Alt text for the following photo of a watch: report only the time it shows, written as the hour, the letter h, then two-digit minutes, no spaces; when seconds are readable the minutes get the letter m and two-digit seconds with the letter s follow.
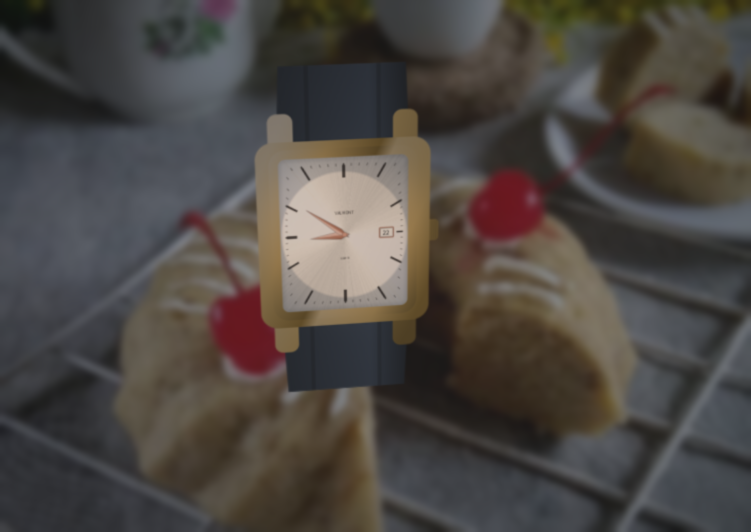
8h51
